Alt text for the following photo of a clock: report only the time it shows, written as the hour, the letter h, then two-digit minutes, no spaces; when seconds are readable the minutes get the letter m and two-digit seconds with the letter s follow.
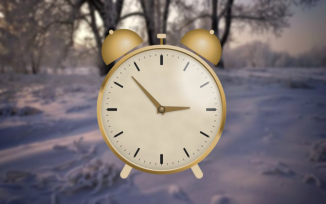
2h53
